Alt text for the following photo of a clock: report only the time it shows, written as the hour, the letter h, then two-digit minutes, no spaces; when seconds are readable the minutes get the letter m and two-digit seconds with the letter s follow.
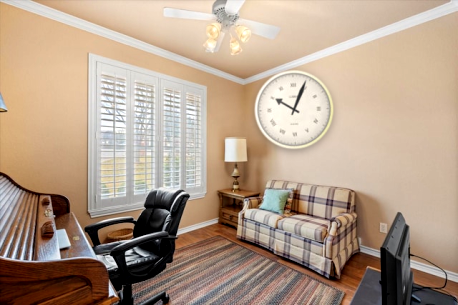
10h04
